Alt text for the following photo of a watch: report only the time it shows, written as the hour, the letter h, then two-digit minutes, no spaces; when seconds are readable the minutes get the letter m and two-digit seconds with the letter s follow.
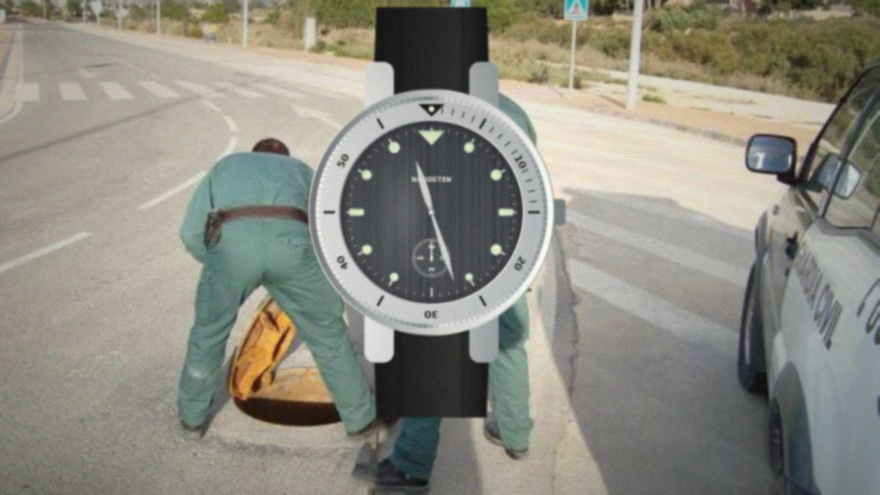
11h27
